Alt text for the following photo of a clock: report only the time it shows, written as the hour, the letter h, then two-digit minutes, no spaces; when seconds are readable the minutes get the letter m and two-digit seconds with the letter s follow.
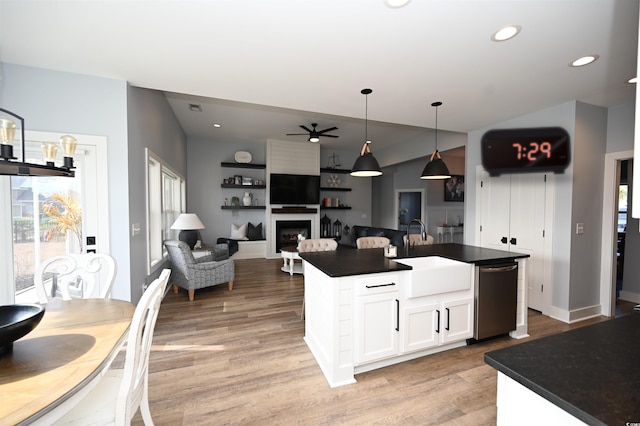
7h29
